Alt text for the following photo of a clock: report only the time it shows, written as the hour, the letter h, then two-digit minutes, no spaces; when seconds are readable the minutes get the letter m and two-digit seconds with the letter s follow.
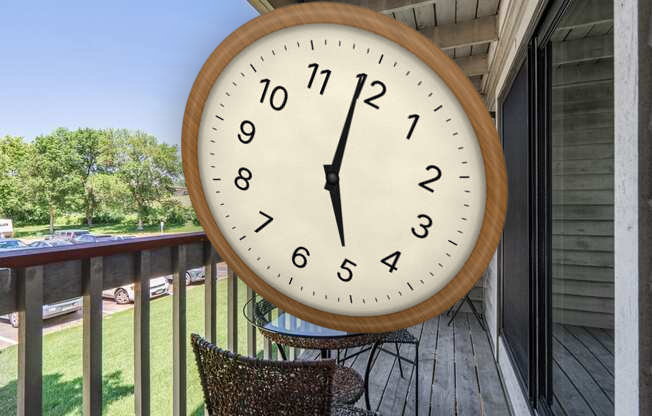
4h59
